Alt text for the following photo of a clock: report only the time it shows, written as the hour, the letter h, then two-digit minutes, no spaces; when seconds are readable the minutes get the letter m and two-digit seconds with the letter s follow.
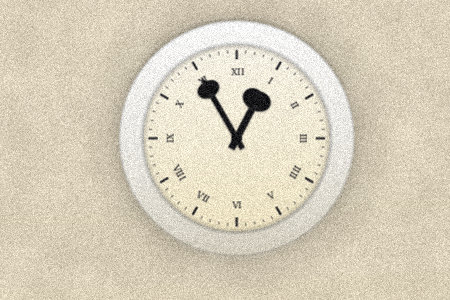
12h55
